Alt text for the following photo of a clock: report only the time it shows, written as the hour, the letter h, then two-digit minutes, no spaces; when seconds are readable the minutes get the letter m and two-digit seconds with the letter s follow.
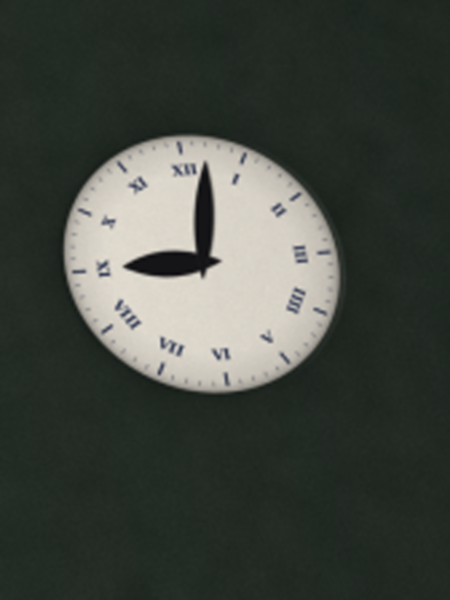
9h02
